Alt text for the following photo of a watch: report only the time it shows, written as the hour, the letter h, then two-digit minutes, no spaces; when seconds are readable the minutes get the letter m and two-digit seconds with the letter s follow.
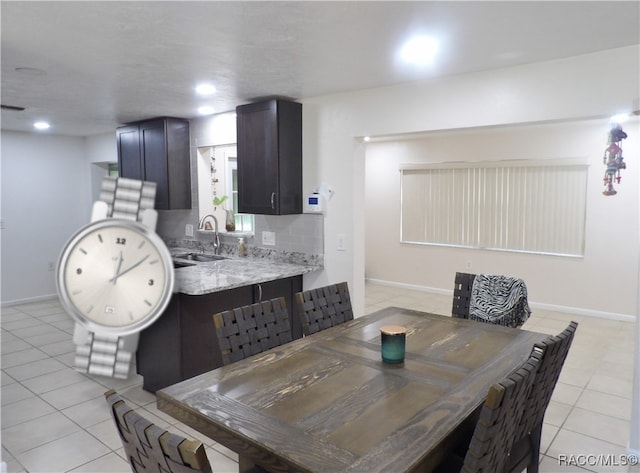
12h08
